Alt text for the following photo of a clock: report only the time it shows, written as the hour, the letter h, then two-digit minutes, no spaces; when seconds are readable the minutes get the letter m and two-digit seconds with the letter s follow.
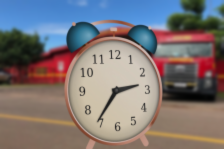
2h36
